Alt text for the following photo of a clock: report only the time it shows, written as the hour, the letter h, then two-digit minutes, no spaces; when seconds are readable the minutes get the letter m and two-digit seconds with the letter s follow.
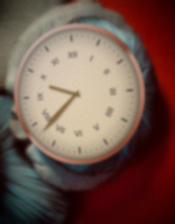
9h38
